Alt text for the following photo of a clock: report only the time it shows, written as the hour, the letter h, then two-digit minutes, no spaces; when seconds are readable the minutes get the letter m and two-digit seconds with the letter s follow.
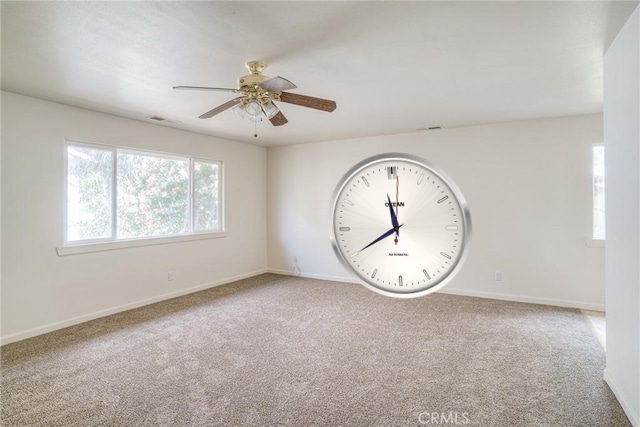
11h40m01s
